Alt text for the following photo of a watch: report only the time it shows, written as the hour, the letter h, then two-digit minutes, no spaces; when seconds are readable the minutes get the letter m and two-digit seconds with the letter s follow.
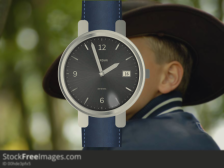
1h57
